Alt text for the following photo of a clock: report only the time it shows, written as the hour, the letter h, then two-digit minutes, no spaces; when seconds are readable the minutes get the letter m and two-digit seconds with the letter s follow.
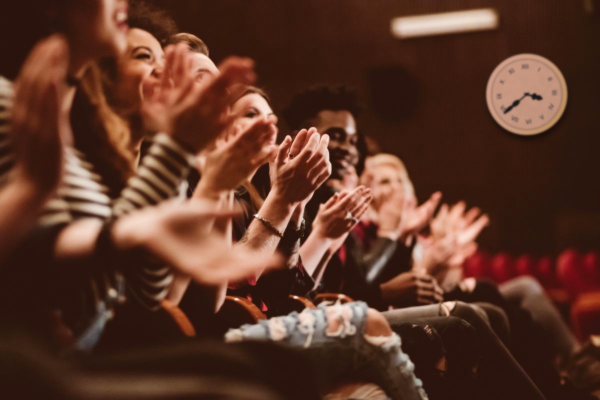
3h39
